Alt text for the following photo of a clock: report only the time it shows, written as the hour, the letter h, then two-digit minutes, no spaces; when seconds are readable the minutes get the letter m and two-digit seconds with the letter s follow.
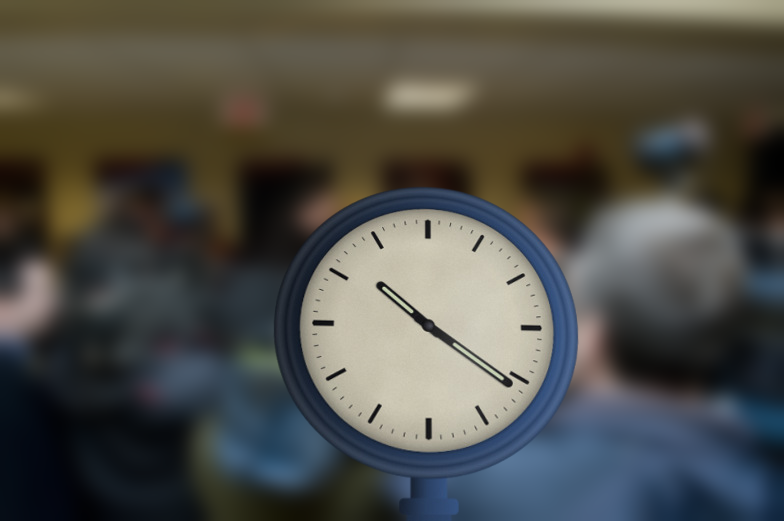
10h21
